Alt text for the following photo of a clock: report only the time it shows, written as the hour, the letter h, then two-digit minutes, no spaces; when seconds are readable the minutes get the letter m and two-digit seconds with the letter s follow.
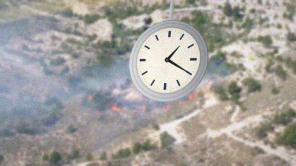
1h20
